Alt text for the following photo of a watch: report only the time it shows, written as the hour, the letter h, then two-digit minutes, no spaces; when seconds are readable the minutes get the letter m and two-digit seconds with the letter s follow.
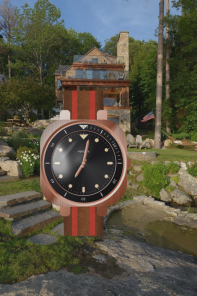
7h02
